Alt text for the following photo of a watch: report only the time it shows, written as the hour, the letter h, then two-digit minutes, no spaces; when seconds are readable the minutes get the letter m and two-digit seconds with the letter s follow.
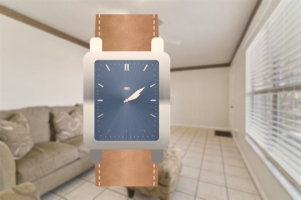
2h09
